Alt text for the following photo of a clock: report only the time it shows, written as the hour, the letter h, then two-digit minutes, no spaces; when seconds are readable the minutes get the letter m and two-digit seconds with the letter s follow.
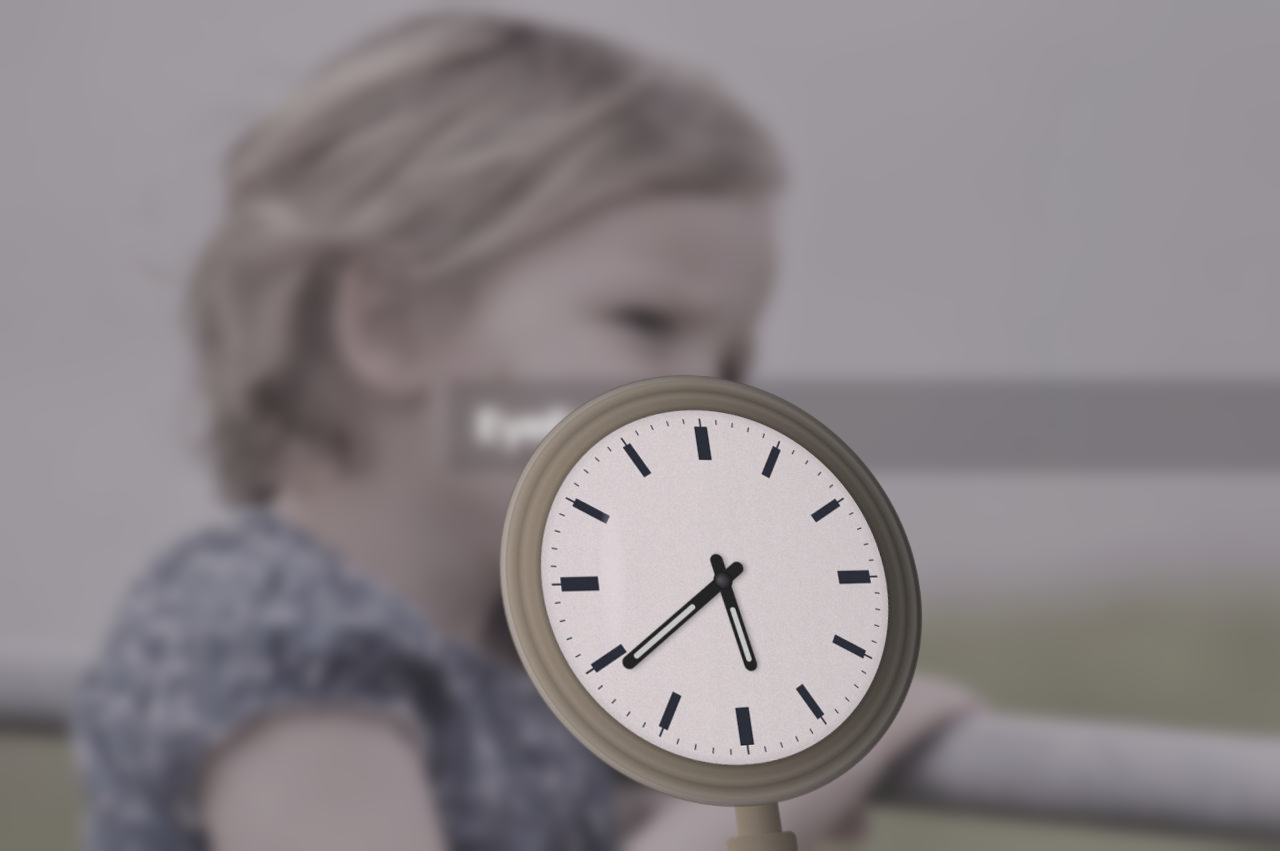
5h39
